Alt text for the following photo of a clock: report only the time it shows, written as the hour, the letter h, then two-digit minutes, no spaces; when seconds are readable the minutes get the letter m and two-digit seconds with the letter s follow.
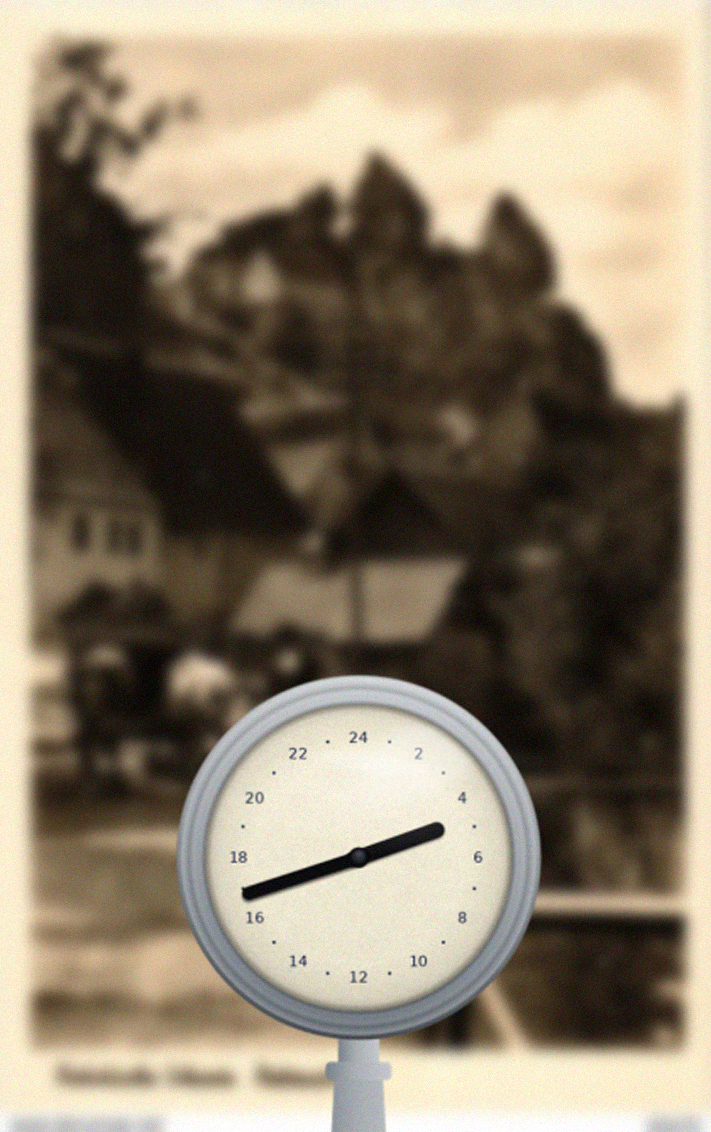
4h42
